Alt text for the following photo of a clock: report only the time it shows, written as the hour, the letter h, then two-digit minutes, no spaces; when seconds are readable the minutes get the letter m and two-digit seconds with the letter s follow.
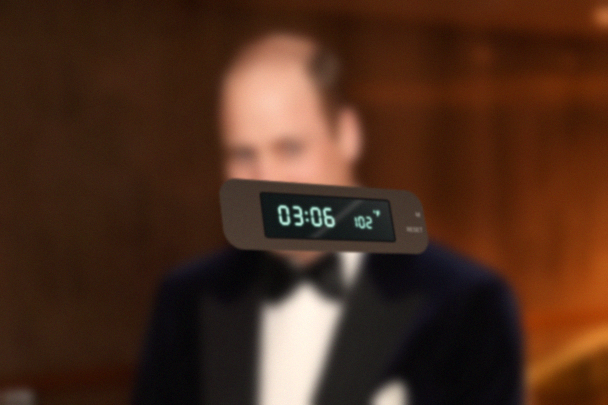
3h06
